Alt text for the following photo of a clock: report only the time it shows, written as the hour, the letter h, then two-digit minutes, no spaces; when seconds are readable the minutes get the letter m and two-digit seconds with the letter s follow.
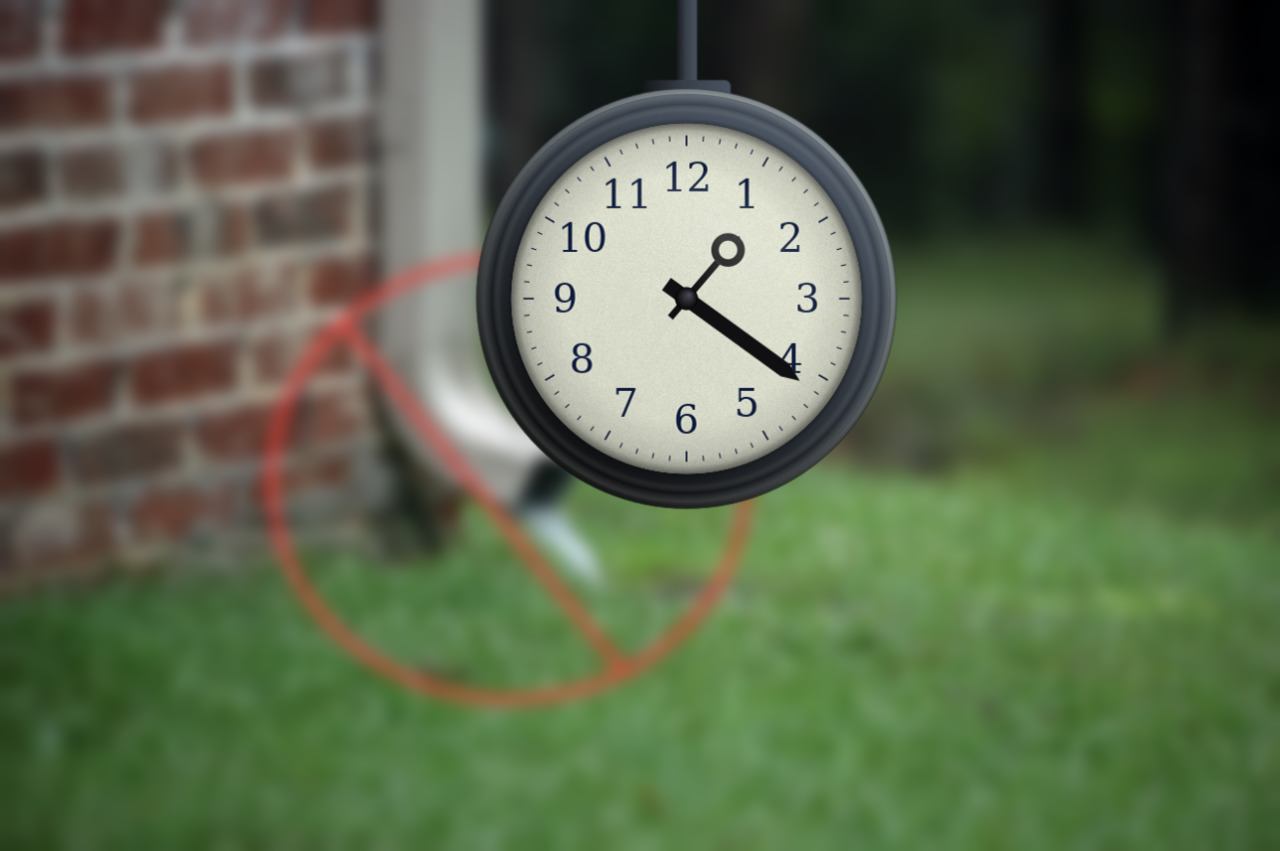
1h21
